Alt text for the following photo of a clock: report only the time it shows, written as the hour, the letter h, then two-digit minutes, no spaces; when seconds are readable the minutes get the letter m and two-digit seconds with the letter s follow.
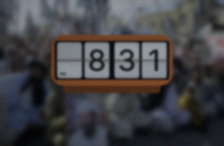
8h31
